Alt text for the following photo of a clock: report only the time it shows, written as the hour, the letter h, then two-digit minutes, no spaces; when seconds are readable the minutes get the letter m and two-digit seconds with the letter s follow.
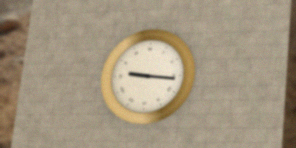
9h16
